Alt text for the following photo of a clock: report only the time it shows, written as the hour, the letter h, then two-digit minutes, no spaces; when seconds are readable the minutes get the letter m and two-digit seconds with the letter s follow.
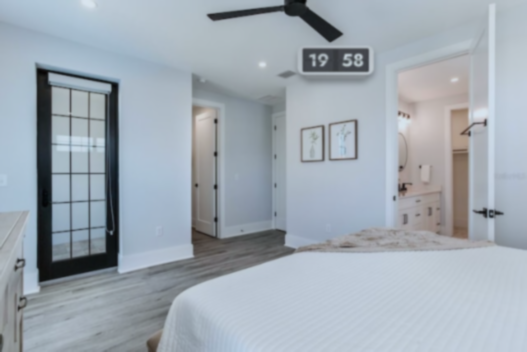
19h58
